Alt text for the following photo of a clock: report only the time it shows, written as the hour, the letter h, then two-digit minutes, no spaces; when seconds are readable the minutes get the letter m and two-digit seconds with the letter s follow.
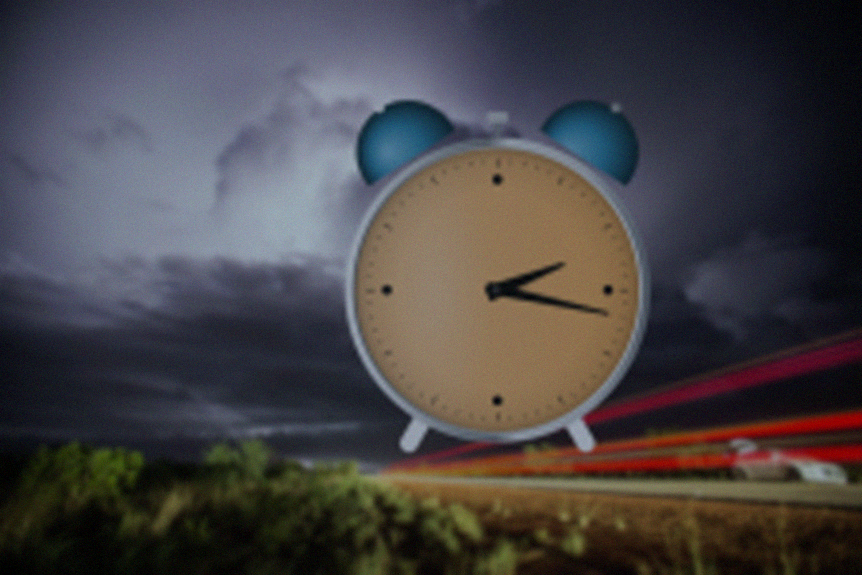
2h17
